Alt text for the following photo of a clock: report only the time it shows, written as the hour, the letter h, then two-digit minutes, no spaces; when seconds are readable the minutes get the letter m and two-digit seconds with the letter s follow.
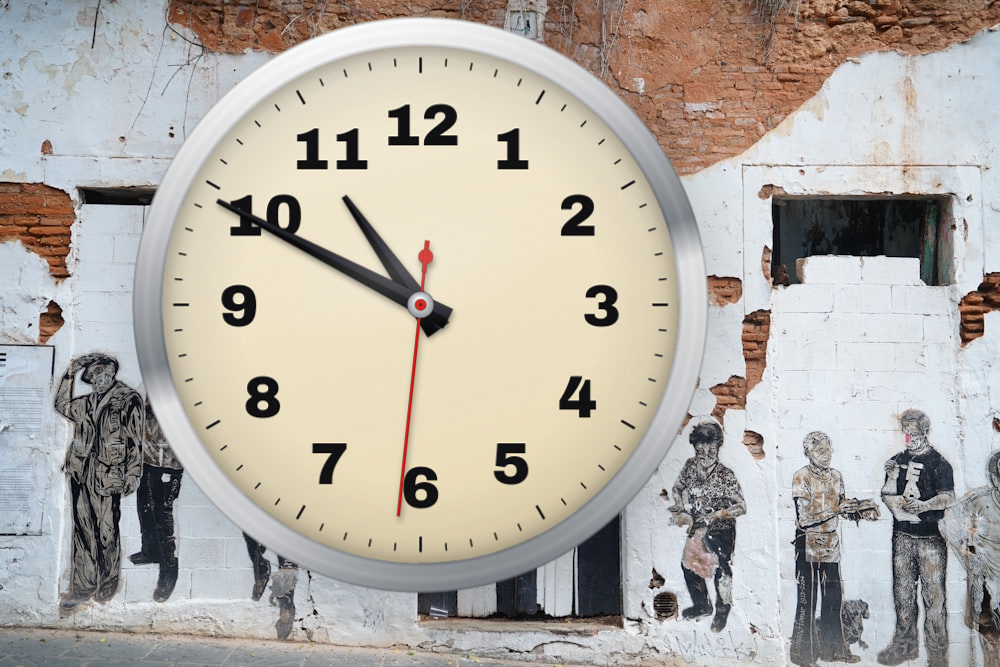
10h49m31s
